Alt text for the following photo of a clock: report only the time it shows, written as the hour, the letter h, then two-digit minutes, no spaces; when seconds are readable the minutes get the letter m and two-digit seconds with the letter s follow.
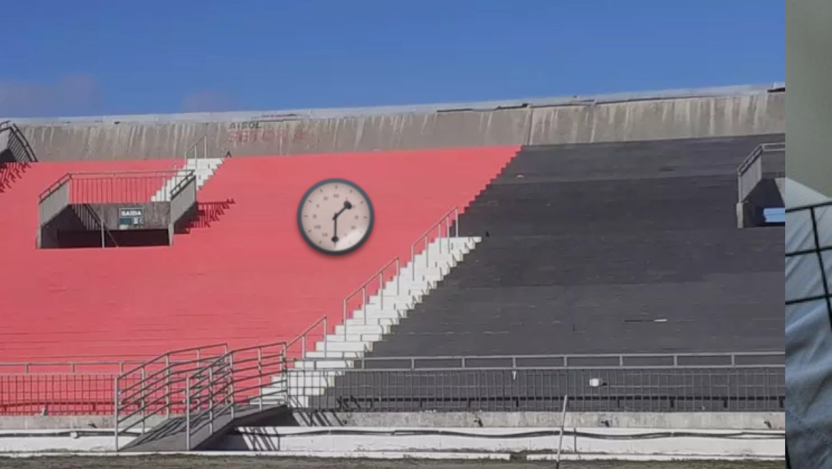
1h30
